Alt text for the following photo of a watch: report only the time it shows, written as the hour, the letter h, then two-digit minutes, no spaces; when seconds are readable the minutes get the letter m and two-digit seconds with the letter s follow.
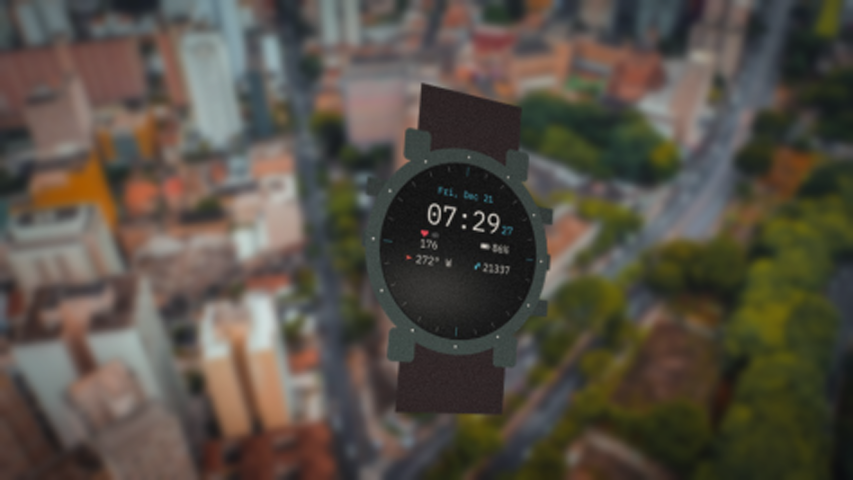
7h29
